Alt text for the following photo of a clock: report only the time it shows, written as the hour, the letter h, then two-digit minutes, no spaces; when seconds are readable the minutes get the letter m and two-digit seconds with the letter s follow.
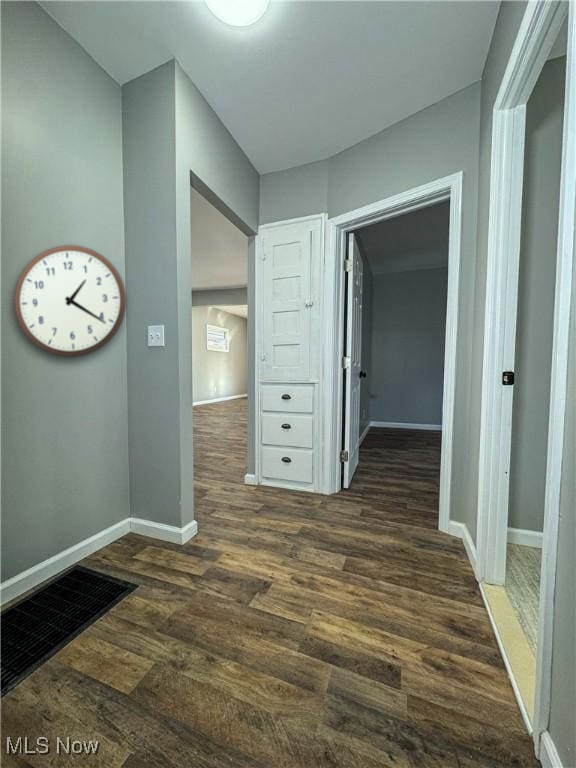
1h21
